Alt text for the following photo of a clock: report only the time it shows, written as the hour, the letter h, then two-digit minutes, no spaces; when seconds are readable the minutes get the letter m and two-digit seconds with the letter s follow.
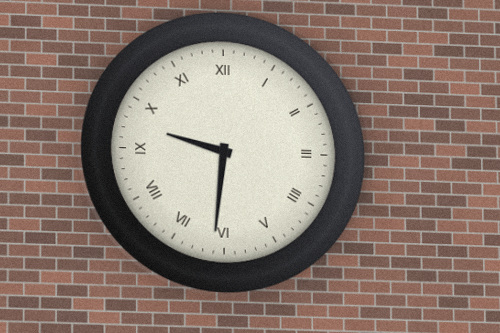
9h31
